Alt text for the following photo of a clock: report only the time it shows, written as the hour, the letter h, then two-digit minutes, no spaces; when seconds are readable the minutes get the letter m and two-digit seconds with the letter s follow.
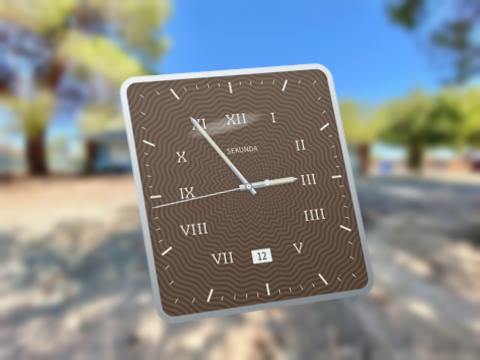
2h54m44s
